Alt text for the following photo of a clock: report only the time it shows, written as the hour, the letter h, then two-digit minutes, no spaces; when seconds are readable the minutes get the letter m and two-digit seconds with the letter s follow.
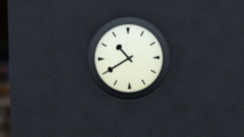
10h40
